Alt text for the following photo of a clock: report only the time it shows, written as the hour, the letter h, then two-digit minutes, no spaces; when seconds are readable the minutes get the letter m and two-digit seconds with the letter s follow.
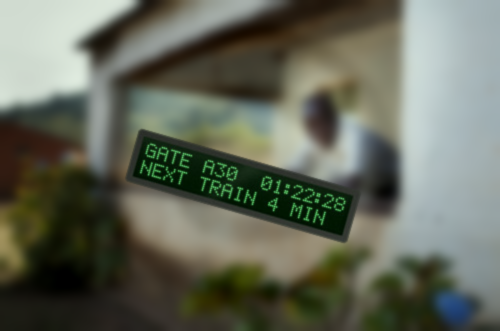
1h22m28s
